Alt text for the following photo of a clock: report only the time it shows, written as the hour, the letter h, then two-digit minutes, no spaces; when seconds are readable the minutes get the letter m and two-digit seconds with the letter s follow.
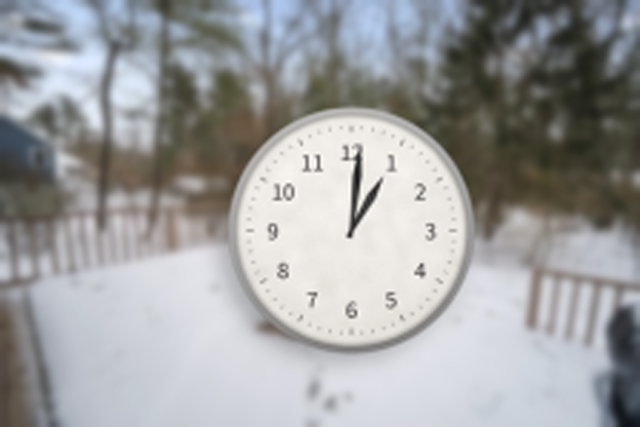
1h01
